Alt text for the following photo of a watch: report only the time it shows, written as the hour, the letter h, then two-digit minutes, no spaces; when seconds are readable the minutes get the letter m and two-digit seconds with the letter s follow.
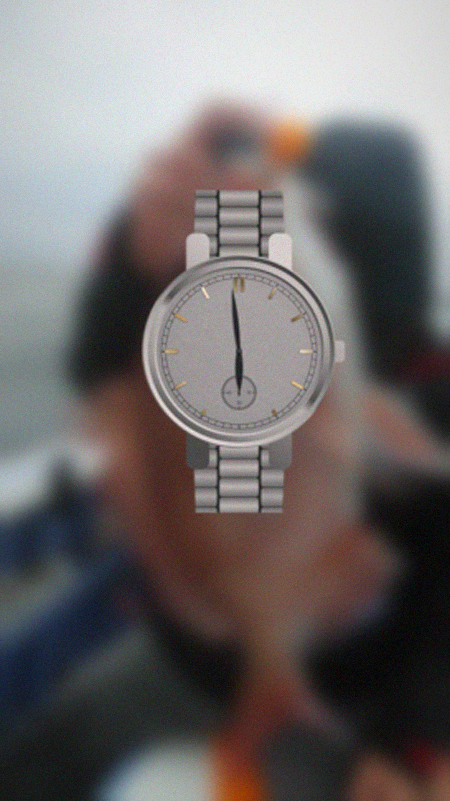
5h59
